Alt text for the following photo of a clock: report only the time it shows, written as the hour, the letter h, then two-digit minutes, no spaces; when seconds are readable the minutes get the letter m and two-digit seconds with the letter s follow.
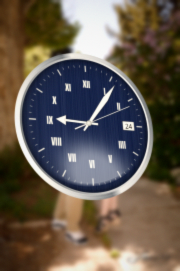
9h06m11s
